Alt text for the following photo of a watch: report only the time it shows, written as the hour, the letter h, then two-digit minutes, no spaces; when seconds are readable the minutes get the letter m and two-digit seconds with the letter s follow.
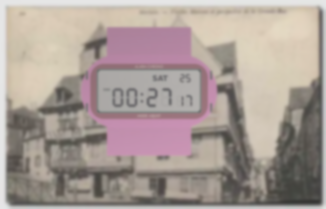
0h27m17s
